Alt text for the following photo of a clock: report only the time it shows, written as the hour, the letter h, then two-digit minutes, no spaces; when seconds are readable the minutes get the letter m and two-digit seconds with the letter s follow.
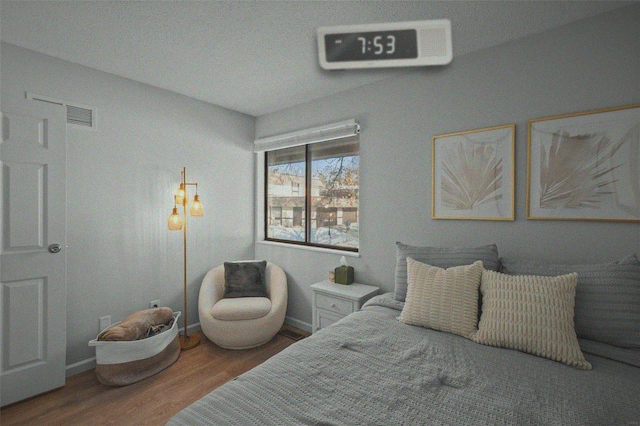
7h53
